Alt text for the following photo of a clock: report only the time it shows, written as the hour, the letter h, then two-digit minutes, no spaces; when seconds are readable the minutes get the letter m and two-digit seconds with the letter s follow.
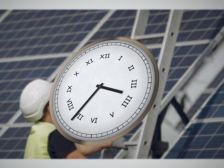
3h36
